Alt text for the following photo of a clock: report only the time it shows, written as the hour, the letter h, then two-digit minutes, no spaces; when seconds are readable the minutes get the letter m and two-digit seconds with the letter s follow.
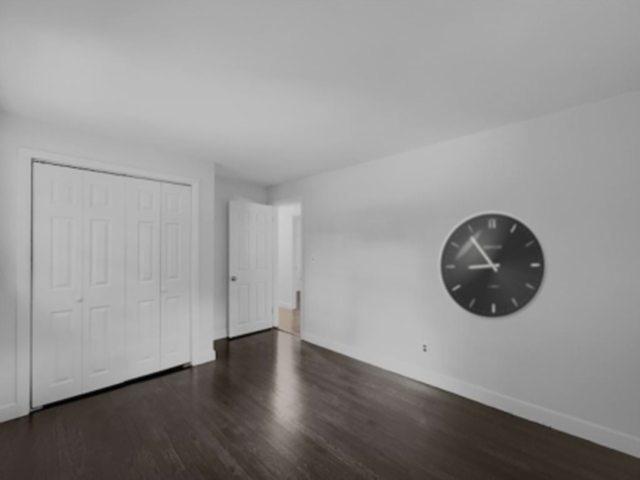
8h54
